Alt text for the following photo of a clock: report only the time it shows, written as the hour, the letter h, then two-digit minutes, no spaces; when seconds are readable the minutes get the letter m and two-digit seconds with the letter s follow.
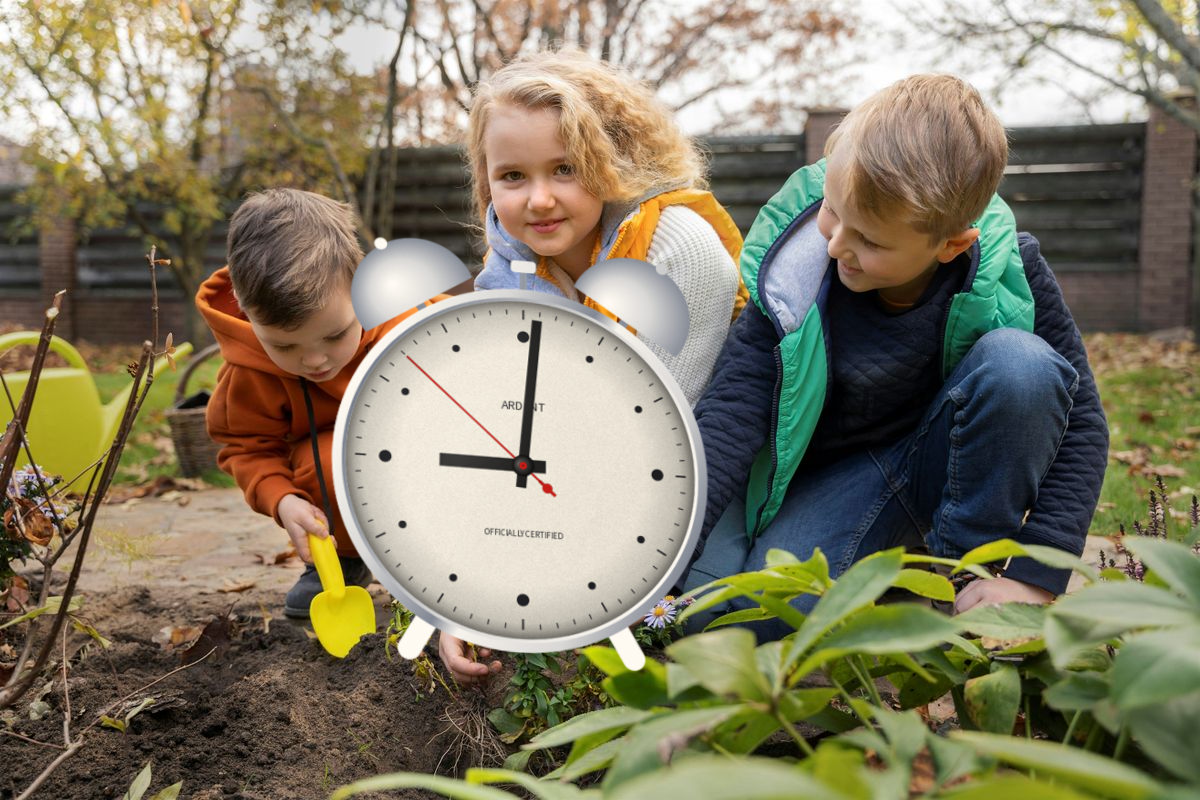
9h00m52s
